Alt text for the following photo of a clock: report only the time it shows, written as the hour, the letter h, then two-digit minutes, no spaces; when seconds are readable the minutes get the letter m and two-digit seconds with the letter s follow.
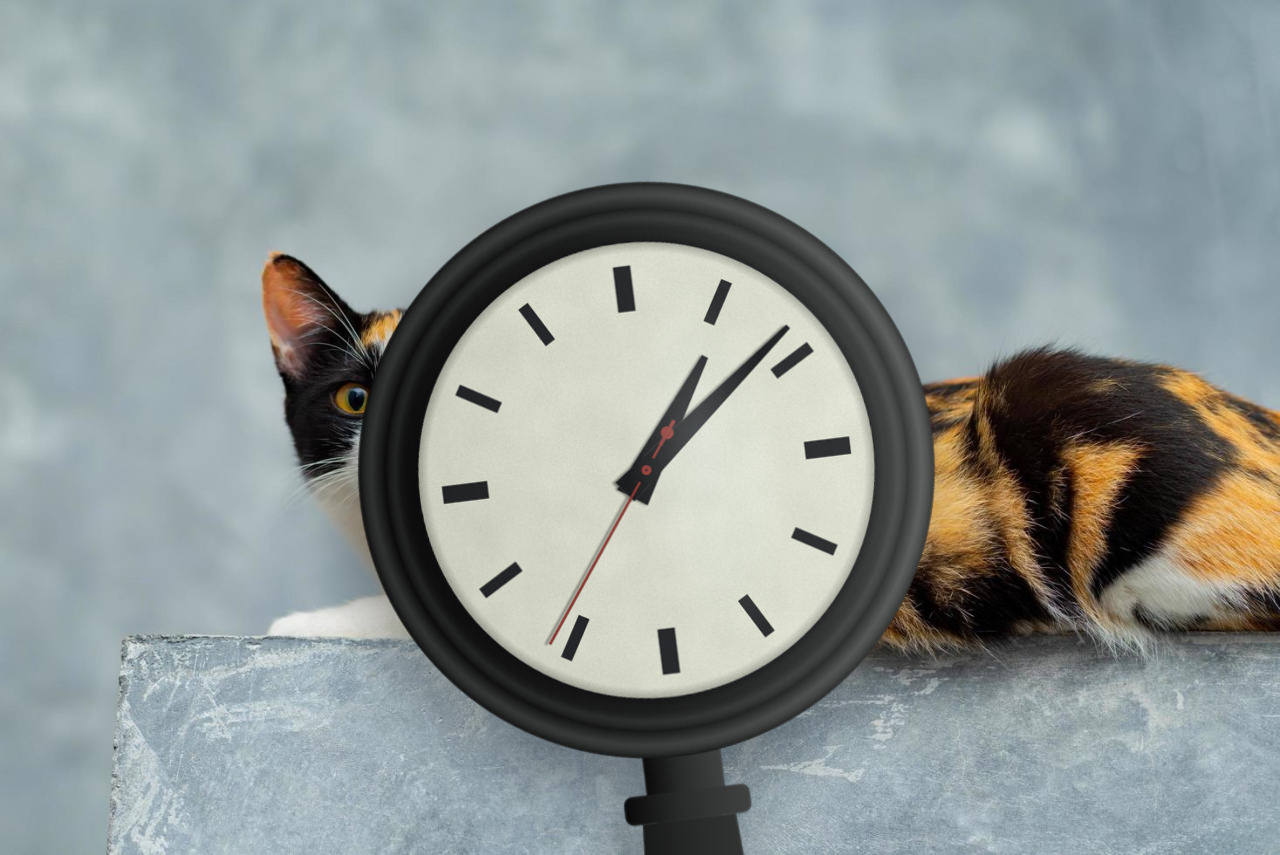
1h08m36s
